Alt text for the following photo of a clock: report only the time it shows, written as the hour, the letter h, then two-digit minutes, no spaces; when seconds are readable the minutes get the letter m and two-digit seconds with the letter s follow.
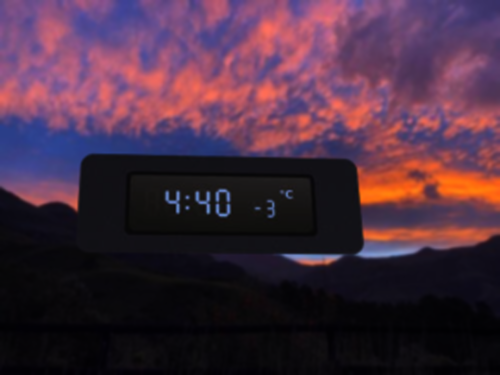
4h40
